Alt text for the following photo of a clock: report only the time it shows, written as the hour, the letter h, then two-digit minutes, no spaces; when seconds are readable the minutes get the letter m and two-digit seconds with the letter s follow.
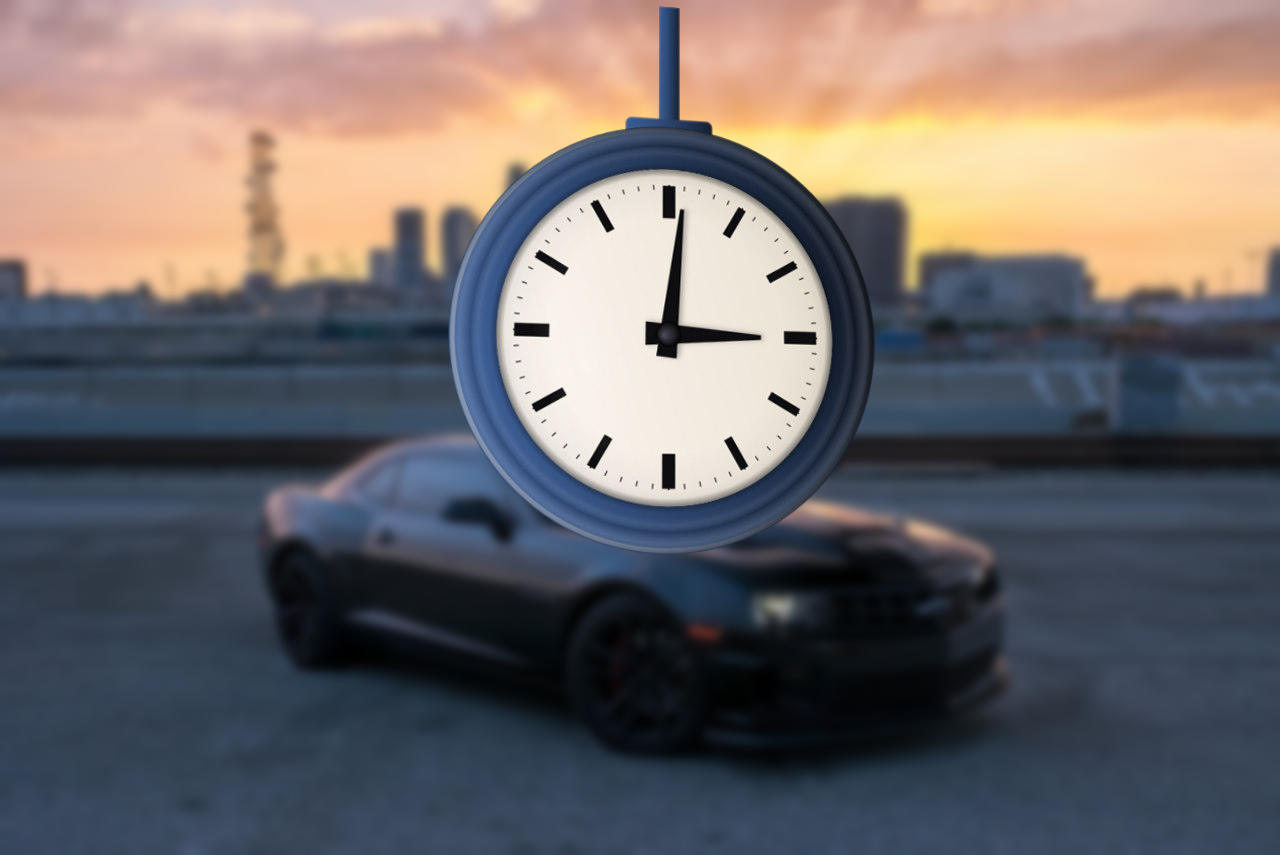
3h01
